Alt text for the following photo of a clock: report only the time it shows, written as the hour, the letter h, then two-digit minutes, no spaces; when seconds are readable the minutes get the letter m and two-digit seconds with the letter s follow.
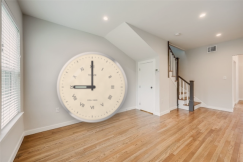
9h00
